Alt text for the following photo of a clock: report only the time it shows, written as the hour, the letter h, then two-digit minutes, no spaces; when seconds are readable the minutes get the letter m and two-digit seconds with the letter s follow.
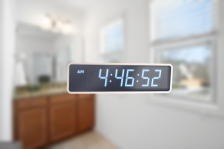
4h46m52s
